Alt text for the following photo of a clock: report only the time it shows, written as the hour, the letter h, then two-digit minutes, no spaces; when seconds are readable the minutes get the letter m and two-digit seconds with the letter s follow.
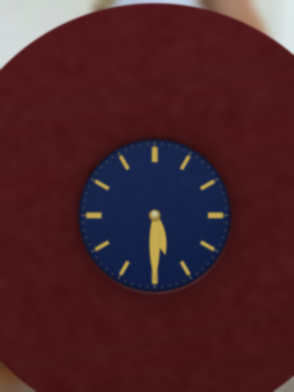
5h30
